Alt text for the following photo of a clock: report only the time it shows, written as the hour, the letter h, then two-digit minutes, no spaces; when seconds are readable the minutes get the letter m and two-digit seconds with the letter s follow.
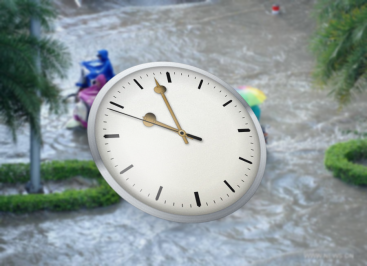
9h57m49s
